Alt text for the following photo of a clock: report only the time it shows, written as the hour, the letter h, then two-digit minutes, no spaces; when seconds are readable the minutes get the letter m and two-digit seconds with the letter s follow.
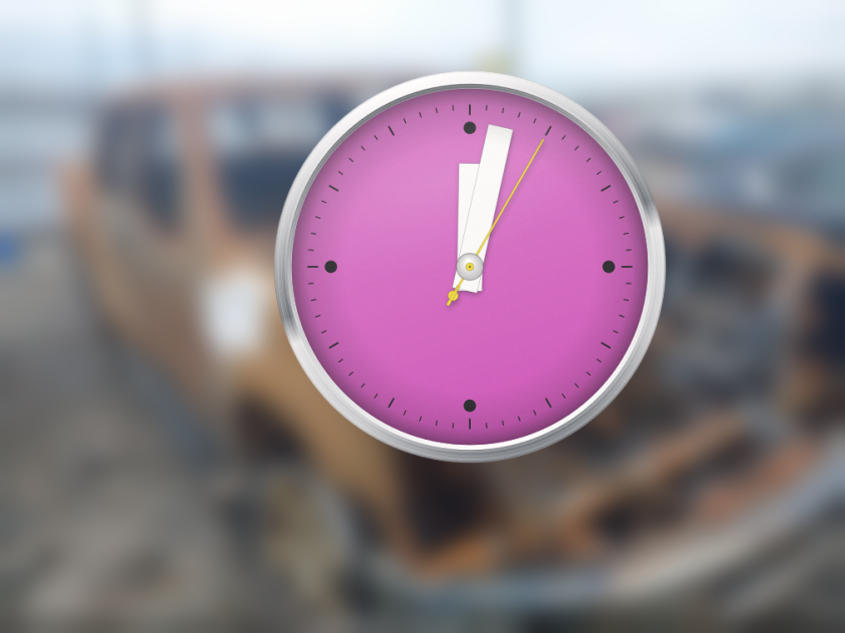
12h02m05s
